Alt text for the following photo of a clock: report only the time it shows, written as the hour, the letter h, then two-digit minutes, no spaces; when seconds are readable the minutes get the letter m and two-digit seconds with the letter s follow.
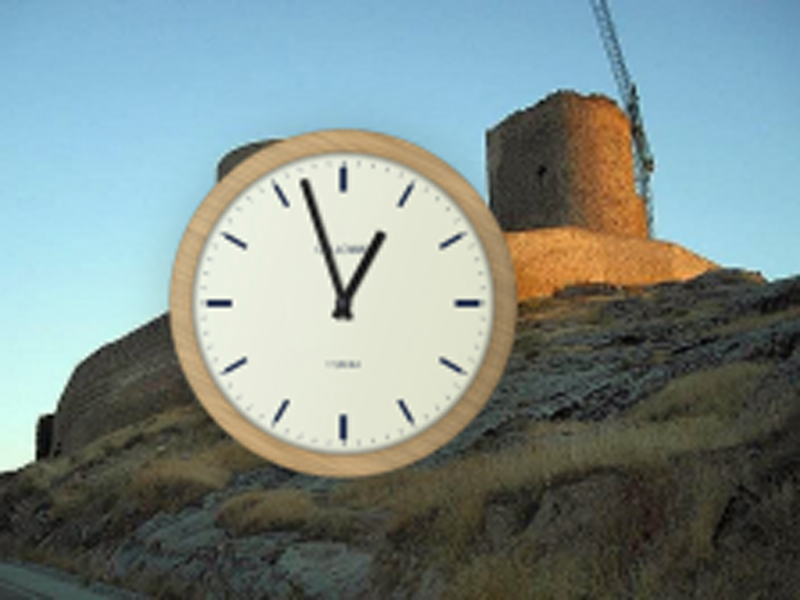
12h57
